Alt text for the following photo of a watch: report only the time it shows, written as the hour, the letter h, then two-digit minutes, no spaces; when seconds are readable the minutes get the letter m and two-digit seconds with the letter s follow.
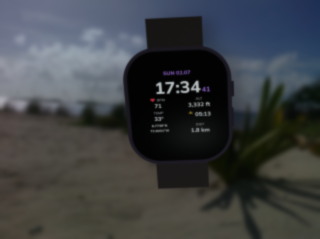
17h34
